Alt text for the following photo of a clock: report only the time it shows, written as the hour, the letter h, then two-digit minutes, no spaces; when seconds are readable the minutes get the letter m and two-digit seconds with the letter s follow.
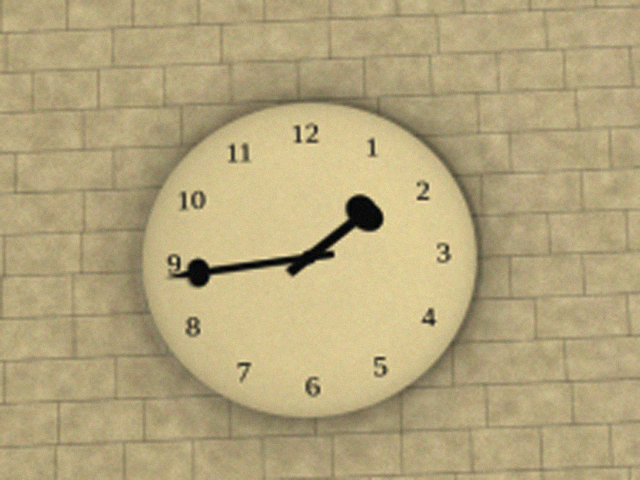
1h44
